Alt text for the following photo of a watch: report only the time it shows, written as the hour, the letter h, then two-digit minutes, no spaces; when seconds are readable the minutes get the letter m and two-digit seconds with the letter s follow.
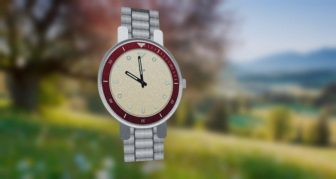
9h59
